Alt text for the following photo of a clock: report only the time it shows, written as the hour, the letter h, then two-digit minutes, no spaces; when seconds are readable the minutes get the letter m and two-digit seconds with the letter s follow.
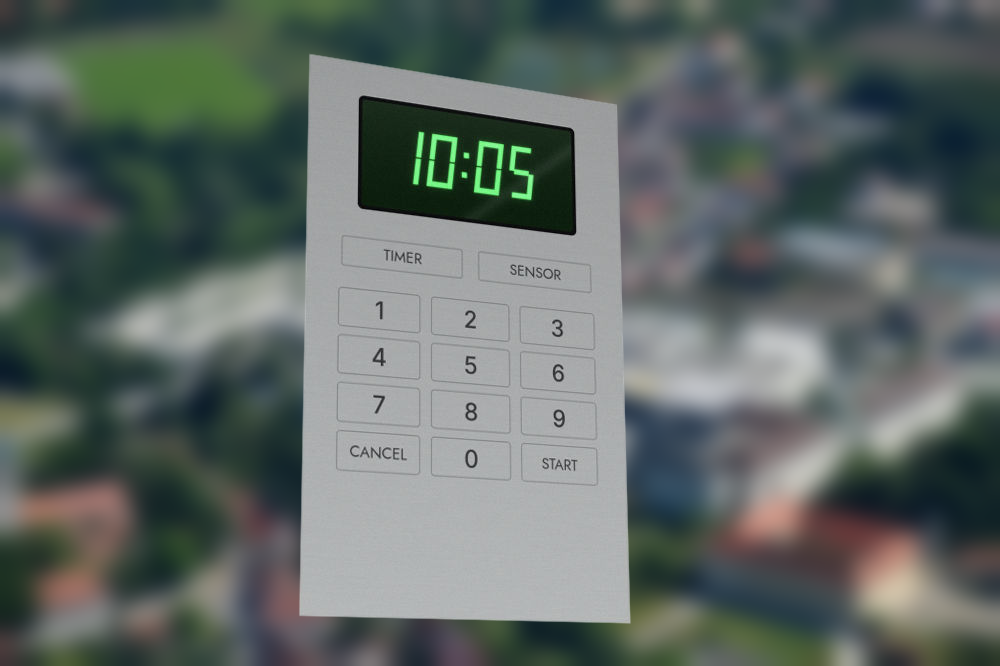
10h05
